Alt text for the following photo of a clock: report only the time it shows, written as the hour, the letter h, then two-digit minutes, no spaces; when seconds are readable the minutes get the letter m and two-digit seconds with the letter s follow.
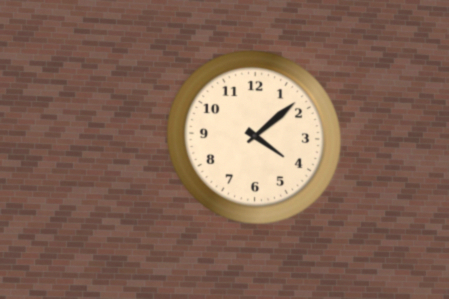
4h08
